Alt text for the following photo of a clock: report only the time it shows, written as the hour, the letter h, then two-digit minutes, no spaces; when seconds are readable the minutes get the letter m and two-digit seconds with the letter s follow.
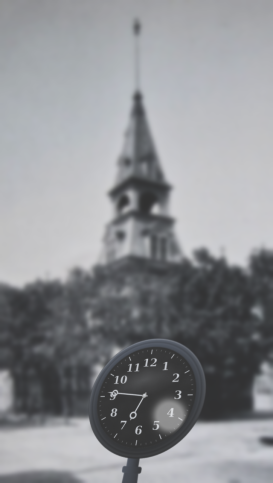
6h46
